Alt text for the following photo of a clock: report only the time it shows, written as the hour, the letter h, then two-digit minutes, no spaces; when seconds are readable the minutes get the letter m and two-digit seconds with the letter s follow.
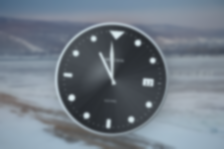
10h59
